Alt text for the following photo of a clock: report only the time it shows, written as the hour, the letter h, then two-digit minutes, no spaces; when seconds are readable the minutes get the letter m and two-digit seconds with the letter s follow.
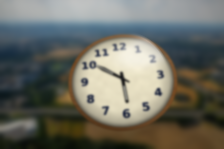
5h51
